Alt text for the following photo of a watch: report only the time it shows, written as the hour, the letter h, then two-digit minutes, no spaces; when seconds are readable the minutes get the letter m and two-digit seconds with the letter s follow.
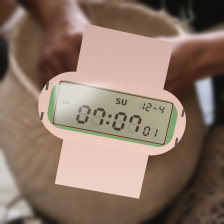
7h07m01s
